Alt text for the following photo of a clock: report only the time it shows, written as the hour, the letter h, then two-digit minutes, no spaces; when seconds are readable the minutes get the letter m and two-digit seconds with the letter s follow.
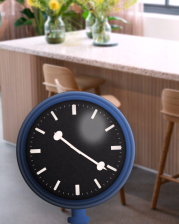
10h21
